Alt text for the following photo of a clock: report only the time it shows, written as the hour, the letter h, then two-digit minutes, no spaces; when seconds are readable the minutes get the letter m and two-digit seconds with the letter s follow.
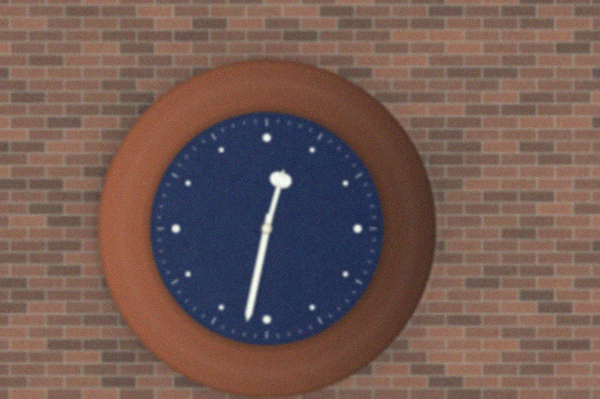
12h32
